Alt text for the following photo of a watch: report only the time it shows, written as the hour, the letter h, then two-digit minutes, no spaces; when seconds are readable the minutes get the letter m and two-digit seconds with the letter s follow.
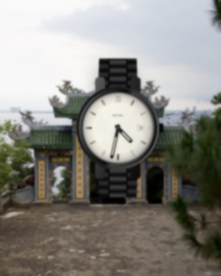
4h32
